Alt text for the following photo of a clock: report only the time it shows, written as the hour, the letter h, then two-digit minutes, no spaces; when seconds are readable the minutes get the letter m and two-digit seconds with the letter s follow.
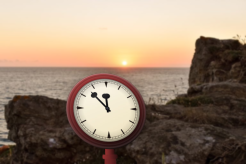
11h53
